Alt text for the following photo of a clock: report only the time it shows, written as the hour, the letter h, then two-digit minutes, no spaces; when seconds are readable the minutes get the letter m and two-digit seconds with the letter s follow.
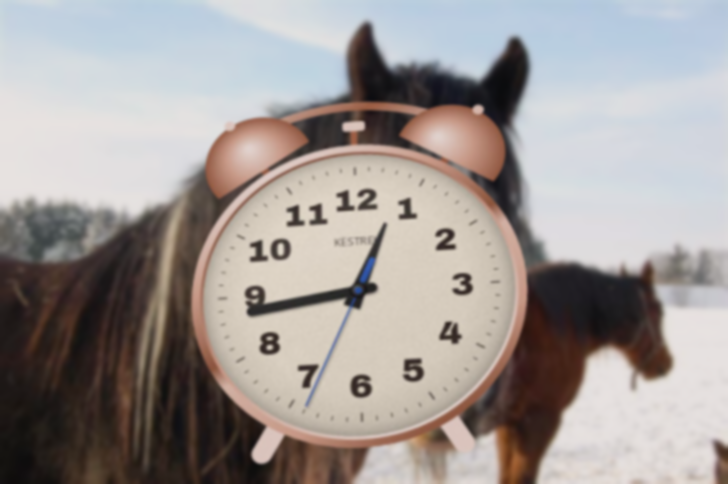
12h43m34s
